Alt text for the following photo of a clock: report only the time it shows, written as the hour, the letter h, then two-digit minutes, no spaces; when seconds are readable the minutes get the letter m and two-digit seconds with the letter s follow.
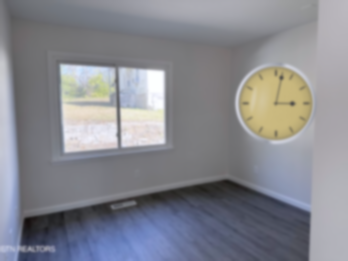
3h02
